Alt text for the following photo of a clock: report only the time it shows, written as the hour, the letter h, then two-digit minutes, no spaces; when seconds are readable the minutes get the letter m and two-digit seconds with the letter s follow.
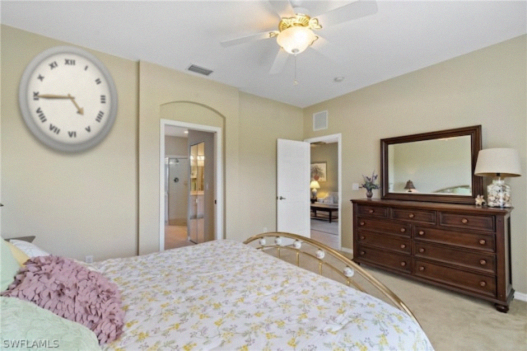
4h45
